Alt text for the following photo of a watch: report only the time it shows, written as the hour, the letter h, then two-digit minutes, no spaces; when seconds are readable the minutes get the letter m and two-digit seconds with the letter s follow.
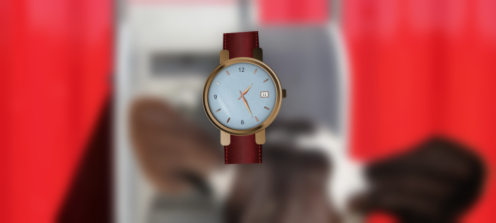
1h26
